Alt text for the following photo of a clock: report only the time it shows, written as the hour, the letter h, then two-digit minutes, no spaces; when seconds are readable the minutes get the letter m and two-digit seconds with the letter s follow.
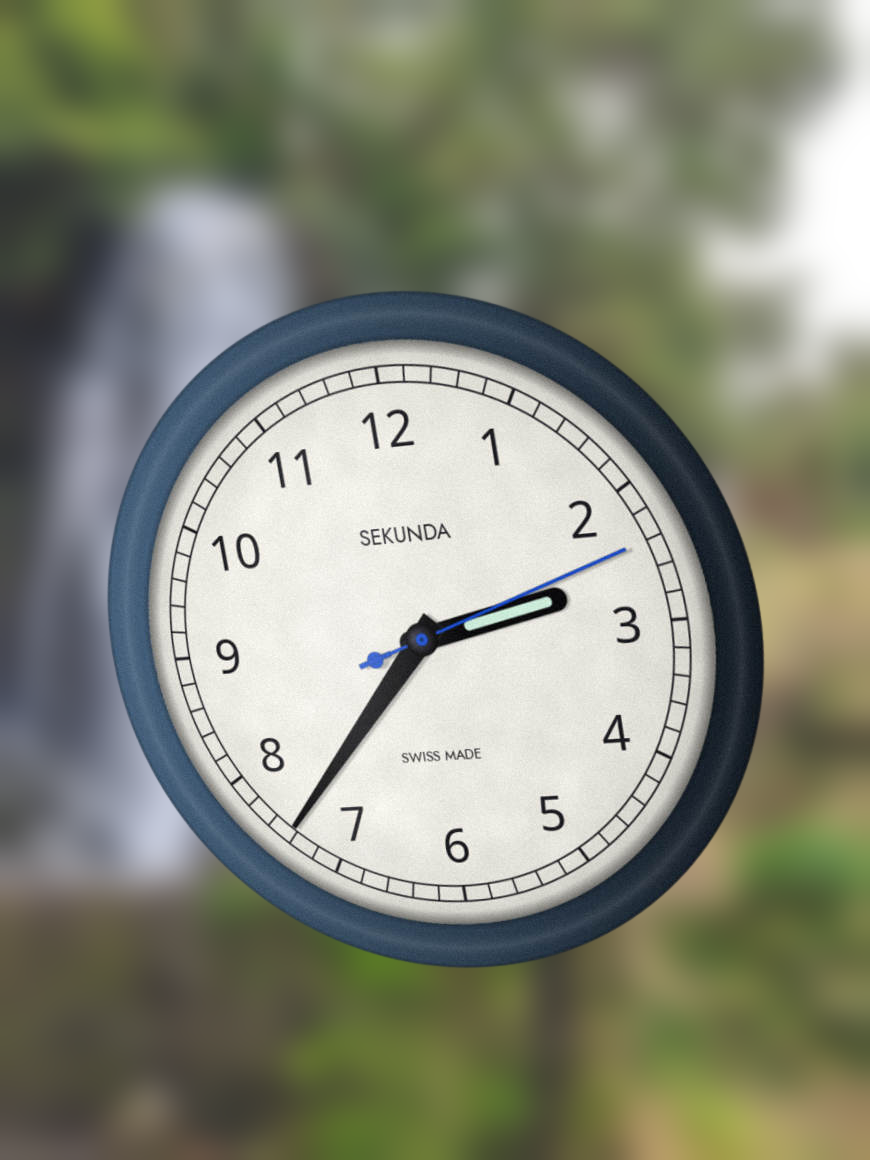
2h37m12s
